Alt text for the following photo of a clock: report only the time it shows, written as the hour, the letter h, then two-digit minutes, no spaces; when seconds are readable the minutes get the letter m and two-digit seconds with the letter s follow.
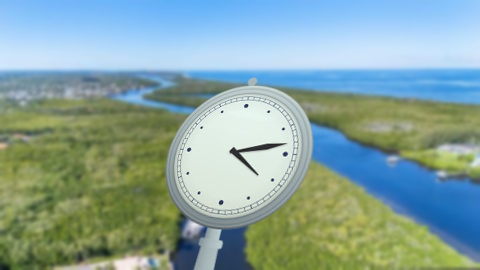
4h13
